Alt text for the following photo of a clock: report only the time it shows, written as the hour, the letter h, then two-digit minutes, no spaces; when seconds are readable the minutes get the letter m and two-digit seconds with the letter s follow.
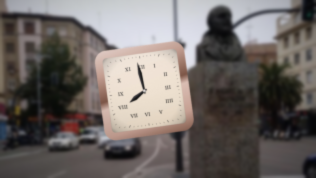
7h59
